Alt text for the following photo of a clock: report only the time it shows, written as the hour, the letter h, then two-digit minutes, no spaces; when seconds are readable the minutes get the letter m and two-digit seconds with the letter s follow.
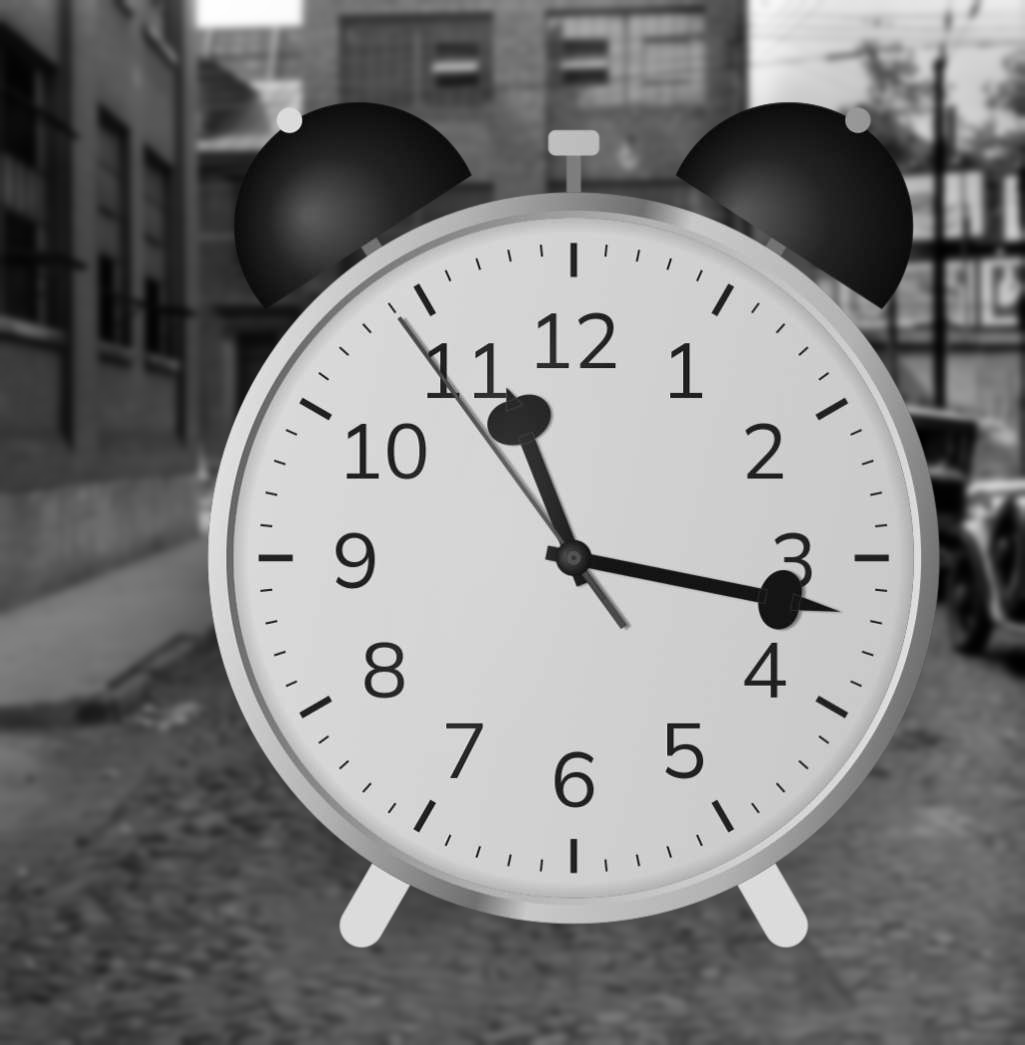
11h16m54s
